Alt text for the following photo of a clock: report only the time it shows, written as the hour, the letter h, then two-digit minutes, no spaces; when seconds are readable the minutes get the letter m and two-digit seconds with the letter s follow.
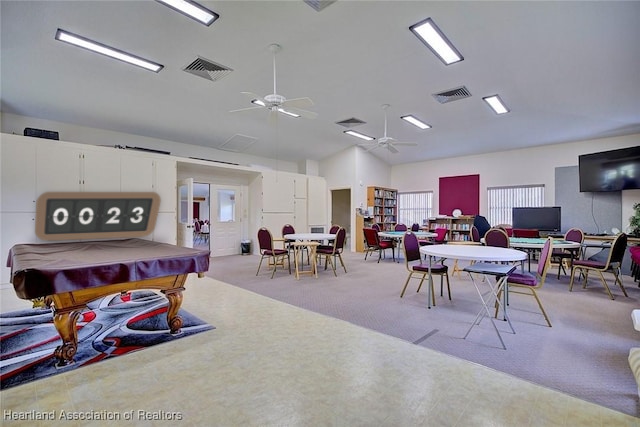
0h23
